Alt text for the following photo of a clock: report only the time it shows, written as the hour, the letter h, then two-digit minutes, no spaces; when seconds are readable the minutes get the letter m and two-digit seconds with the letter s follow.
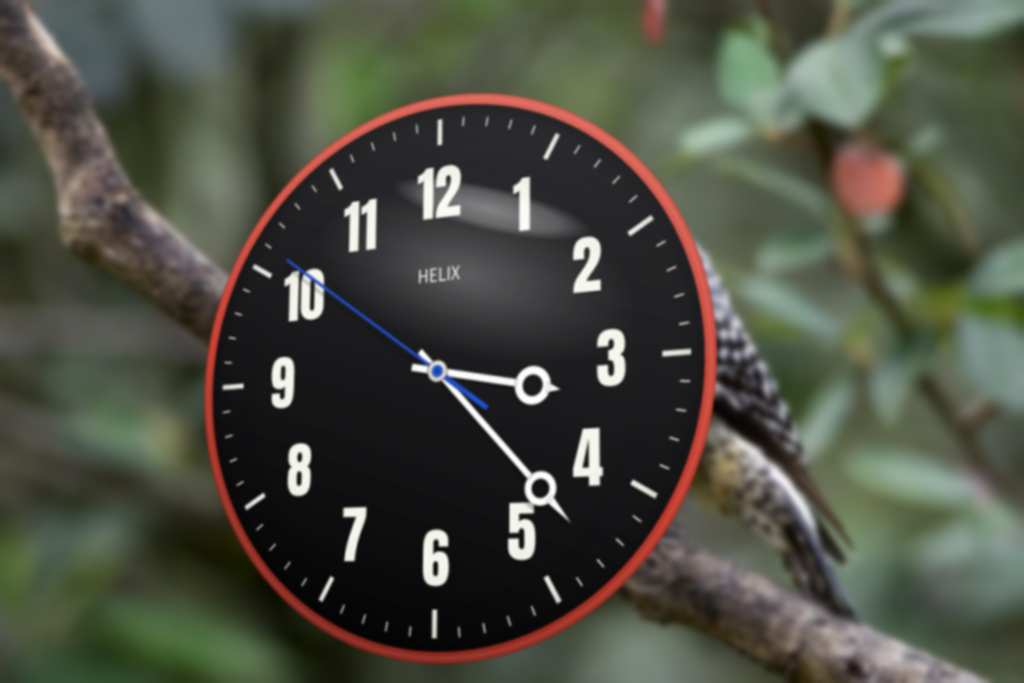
3h22m51s
